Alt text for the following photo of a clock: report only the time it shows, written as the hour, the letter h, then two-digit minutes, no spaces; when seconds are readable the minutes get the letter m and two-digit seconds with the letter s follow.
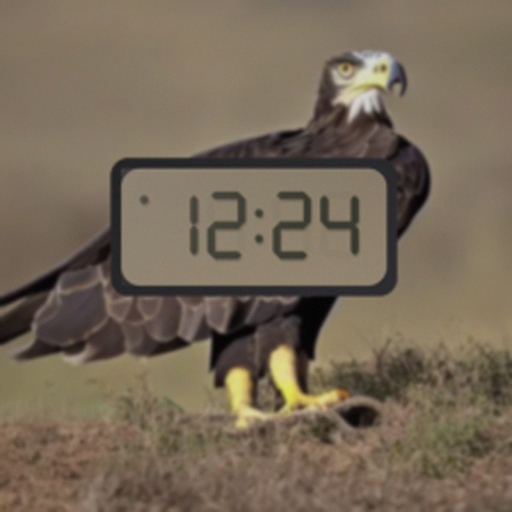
12h24
